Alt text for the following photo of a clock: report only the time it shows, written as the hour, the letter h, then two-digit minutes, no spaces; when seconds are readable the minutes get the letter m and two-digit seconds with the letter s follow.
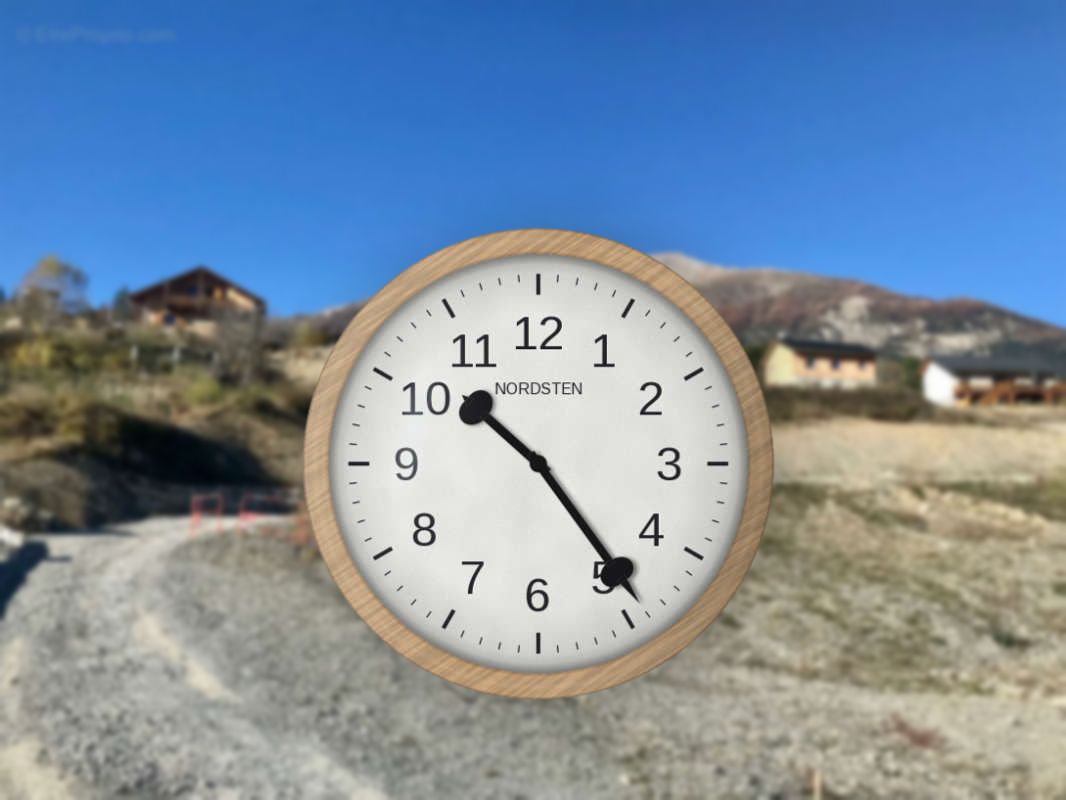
10h24
